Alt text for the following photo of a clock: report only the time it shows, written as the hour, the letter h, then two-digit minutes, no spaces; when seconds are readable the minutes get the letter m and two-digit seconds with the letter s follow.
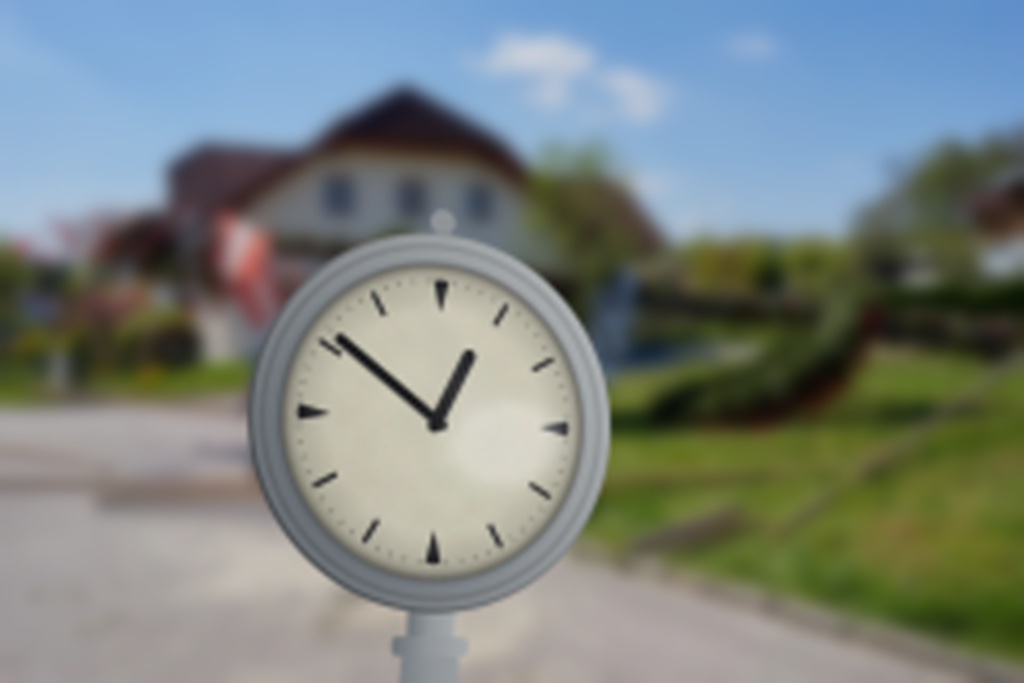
12h51
